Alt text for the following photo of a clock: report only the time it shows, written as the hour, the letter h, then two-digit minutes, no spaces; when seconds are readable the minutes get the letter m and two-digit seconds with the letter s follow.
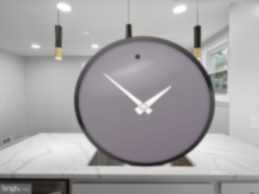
1h53
